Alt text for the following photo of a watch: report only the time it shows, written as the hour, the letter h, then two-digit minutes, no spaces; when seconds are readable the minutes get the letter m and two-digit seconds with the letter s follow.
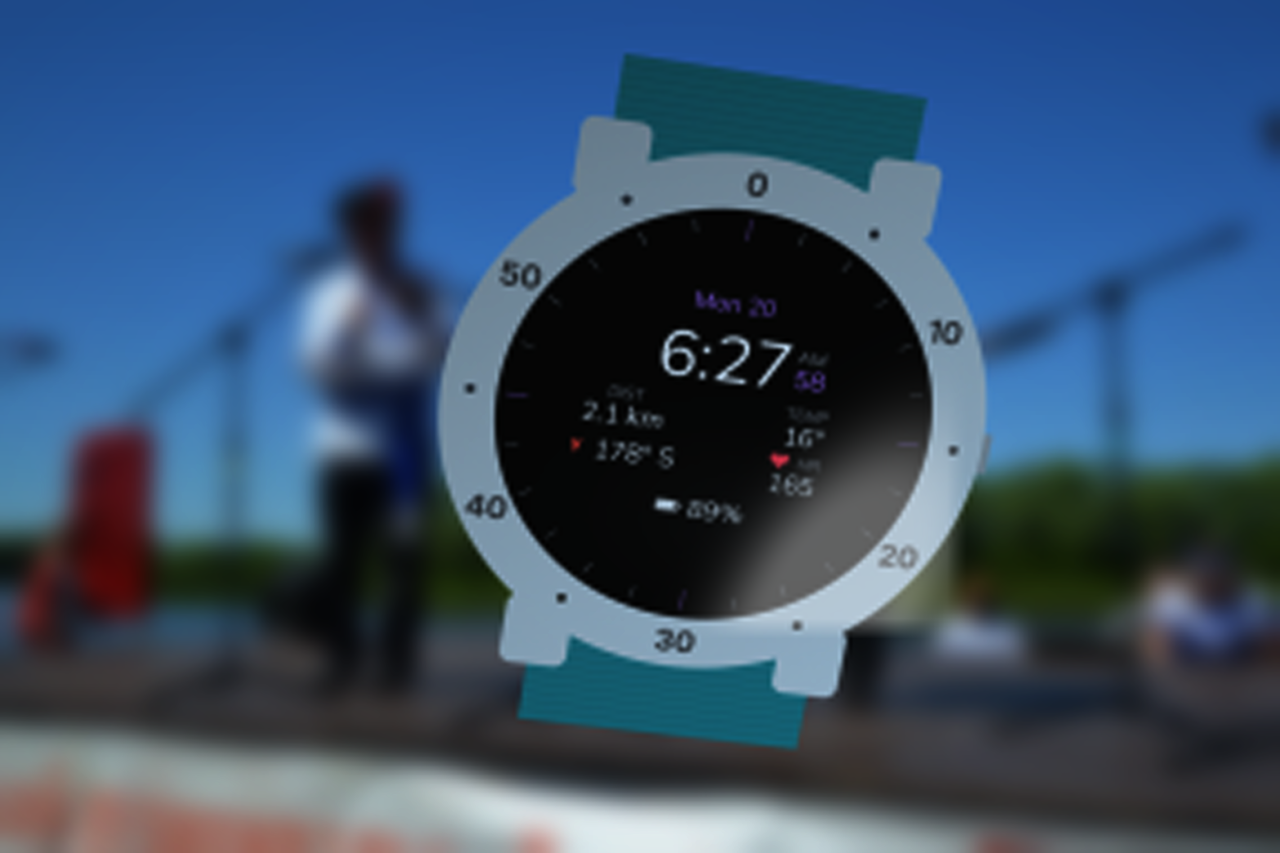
6h27
